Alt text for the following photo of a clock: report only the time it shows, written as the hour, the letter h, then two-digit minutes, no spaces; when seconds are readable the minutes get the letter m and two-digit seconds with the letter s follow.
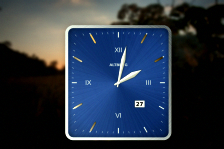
2h02
